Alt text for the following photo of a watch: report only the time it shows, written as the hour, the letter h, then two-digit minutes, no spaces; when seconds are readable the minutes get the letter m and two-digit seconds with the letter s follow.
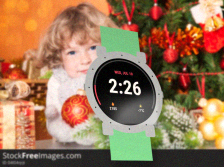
2h26
